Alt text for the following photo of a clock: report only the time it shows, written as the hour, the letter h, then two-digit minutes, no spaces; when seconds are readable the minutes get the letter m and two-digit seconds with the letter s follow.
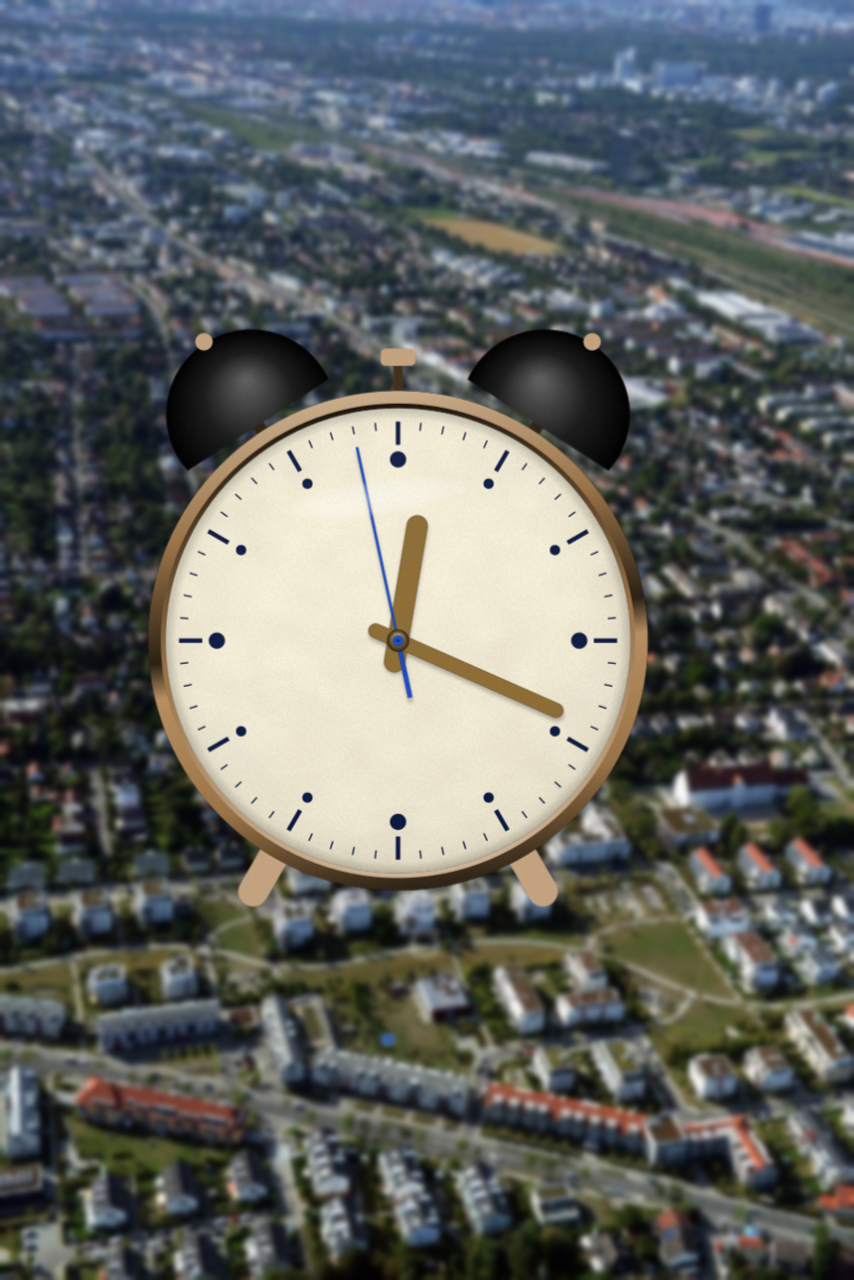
12h18m58s
